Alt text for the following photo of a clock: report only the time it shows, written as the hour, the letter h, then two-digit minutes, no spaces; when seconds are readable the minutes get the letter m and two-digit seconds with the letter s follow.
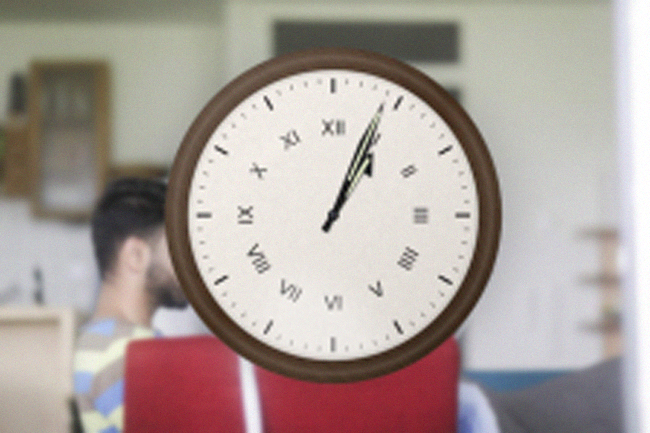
1h04
